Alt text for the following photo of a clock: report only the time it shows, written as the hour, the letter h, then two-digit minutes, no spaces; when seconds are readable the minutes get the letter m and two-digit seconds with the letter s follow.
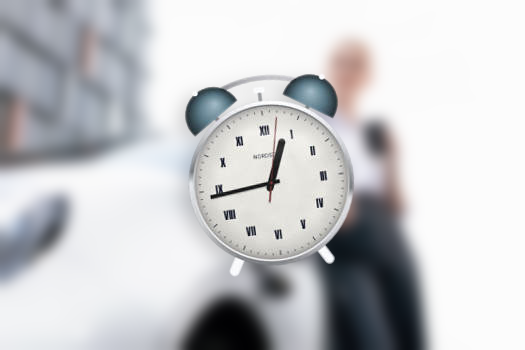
12h44m02s
